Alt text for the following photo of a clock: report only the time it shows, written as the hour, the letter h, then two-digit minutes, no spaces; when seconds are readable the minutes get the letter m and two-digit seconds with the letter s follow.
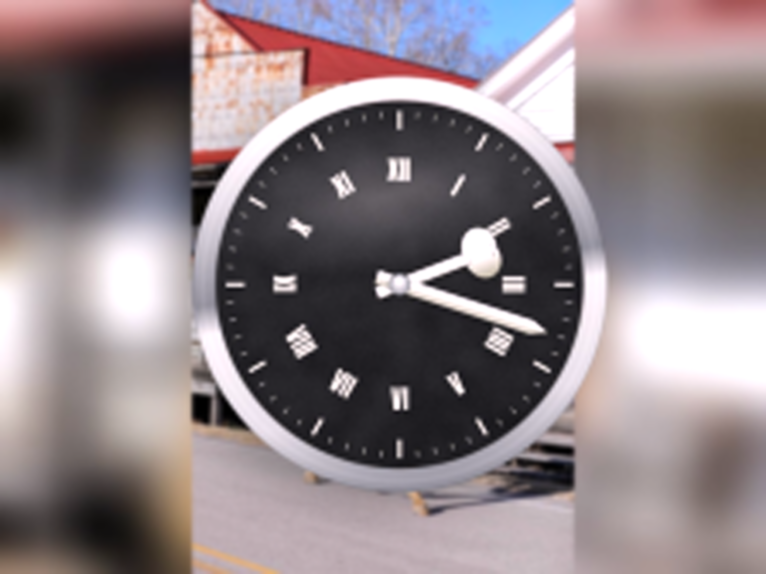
2h18
